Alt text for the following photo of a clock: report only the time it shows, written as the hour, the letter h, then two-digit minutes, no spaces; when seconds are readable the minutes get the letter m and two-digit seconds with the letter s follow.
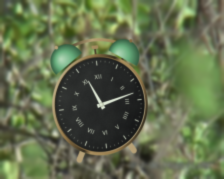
11h13
